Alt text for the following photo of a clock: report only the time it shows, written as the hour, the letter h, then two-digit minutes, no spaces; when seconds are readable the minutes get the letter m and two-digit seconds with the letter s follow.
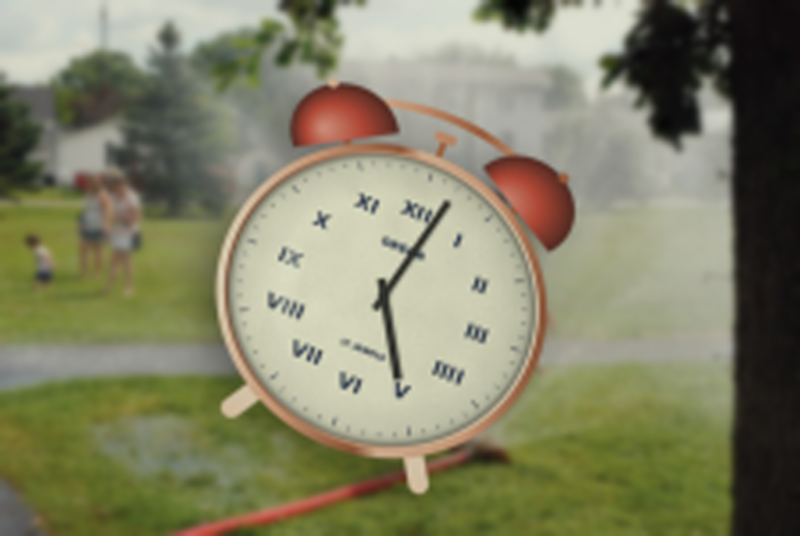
5h02
